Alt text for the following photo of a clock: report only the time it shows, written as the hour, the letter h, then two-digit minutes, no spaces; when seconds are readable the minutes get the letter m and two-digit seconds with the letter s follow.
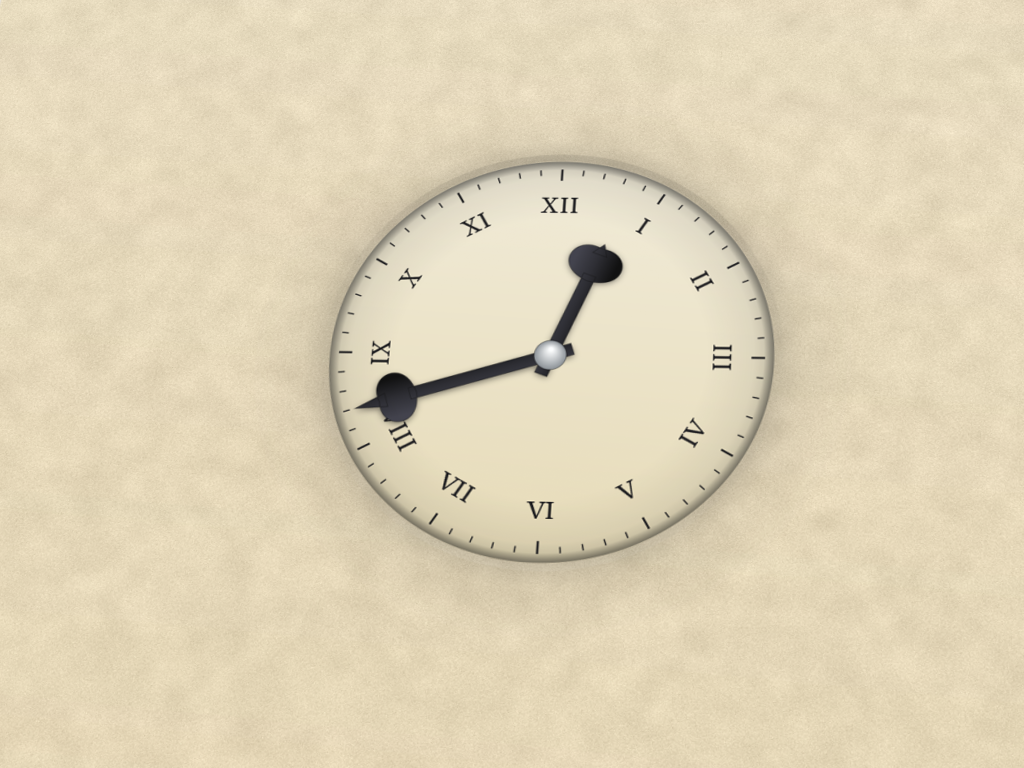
12h42
